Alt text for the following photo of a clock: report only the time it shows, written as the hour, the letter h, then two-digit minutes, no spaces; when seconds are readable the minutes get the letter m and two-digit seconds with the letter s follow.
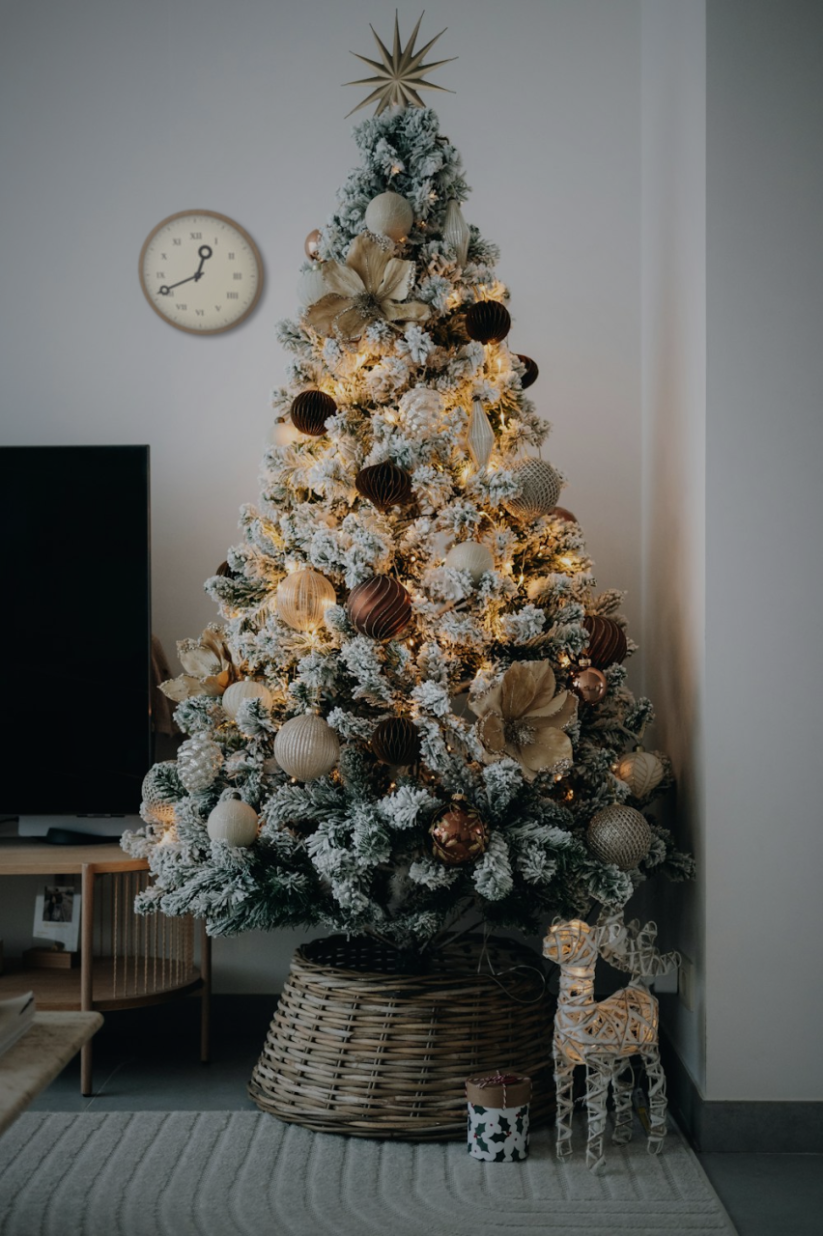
12h41
